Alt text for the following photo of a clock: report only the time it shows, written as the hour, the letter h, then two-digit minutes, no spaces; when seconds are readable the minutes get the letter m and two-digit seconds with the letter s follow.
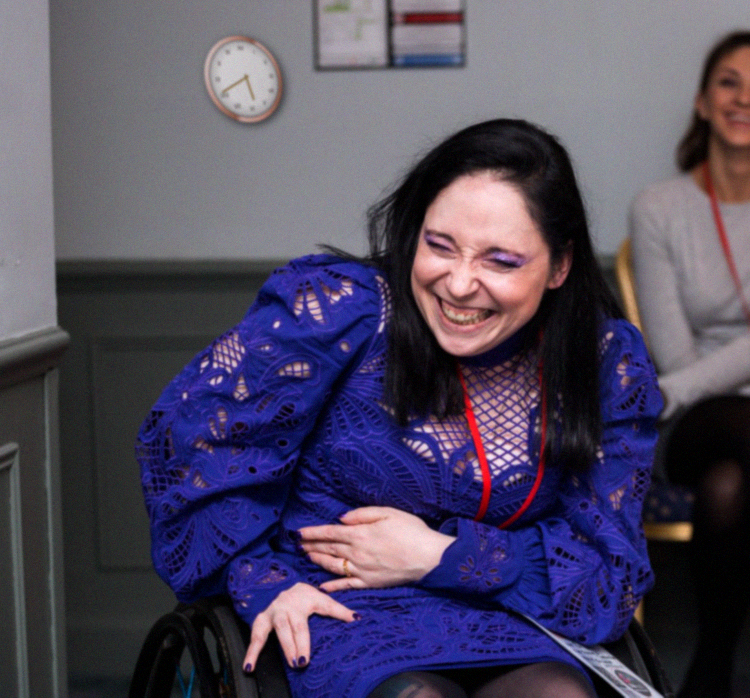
5h41
